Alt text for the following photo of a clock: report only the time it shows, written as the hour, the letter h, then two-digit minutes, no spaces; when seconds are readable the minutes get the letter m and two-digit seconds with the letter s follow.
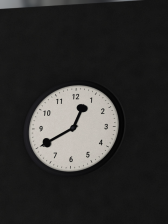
12h40
